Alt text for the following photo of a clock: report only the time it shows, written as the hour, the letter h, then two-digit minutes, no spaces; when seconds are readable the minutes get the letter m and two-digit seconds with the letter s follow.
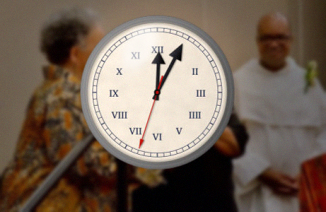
12h04m33s
